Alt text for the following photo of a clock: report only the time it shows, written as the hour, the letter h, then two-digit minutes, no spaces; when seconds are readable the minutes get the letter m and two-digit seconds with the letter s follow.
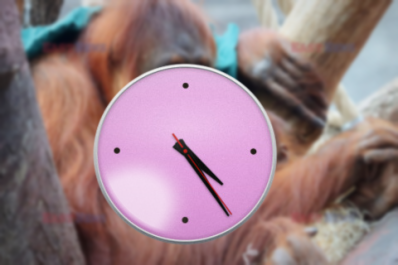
4h24m24s
